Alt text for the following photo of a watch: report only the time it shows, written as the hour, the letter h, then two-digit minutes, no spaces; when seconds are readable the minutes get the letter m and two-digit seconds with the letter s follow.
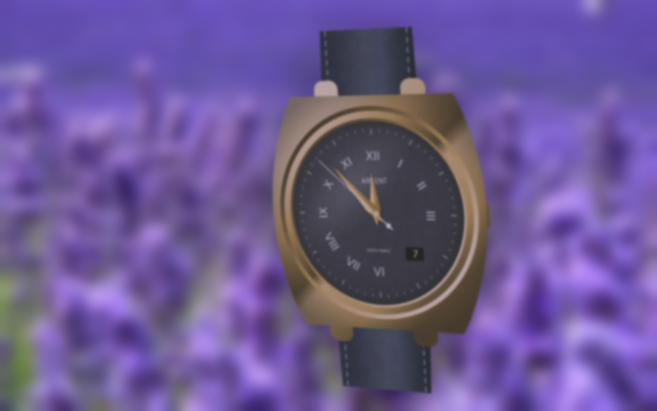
11h52m52s
